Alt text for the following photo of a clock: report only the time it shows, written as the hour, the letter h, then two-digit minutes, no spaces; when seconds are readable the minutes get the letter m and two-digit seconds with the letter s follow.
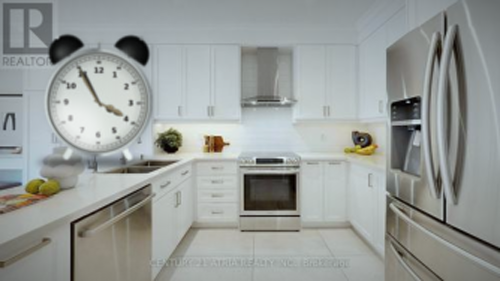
3h55
